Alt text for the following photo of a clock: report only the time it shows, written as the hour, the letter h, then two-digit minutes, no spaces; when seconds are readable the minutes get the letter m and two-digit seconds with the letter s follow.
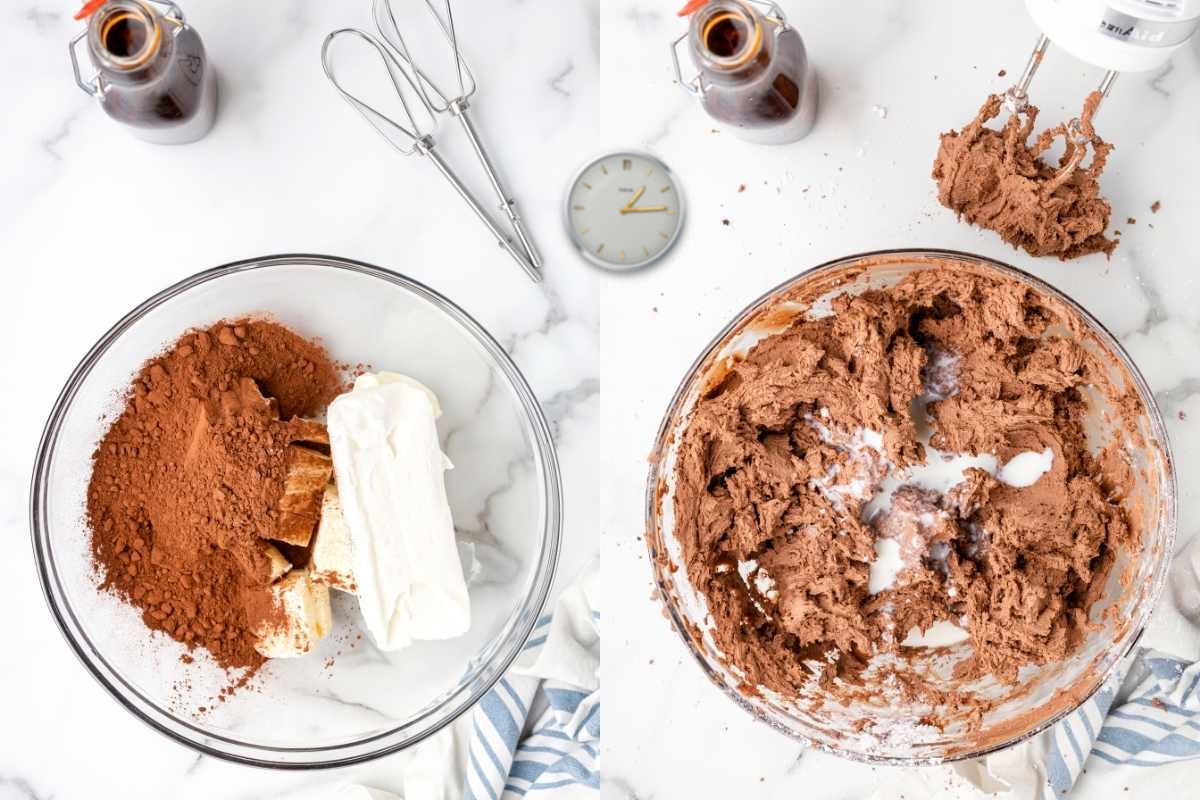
1h14
